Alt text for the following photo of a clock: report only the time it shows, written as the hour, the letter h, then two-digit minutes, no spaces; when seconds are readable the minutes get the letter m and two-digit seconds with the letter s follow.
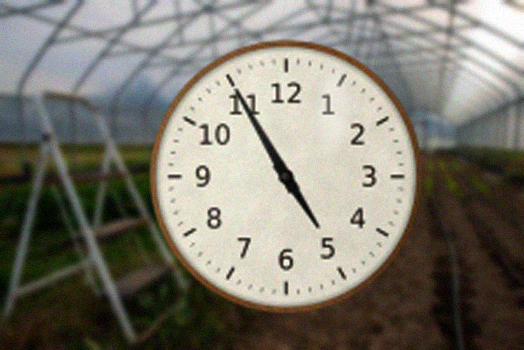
4h55
